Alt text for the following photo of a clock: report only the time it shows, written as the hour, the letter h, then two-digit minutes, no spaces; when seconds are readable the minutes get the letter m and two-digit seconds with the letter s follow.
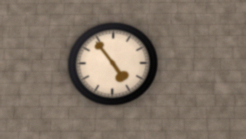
4h54
